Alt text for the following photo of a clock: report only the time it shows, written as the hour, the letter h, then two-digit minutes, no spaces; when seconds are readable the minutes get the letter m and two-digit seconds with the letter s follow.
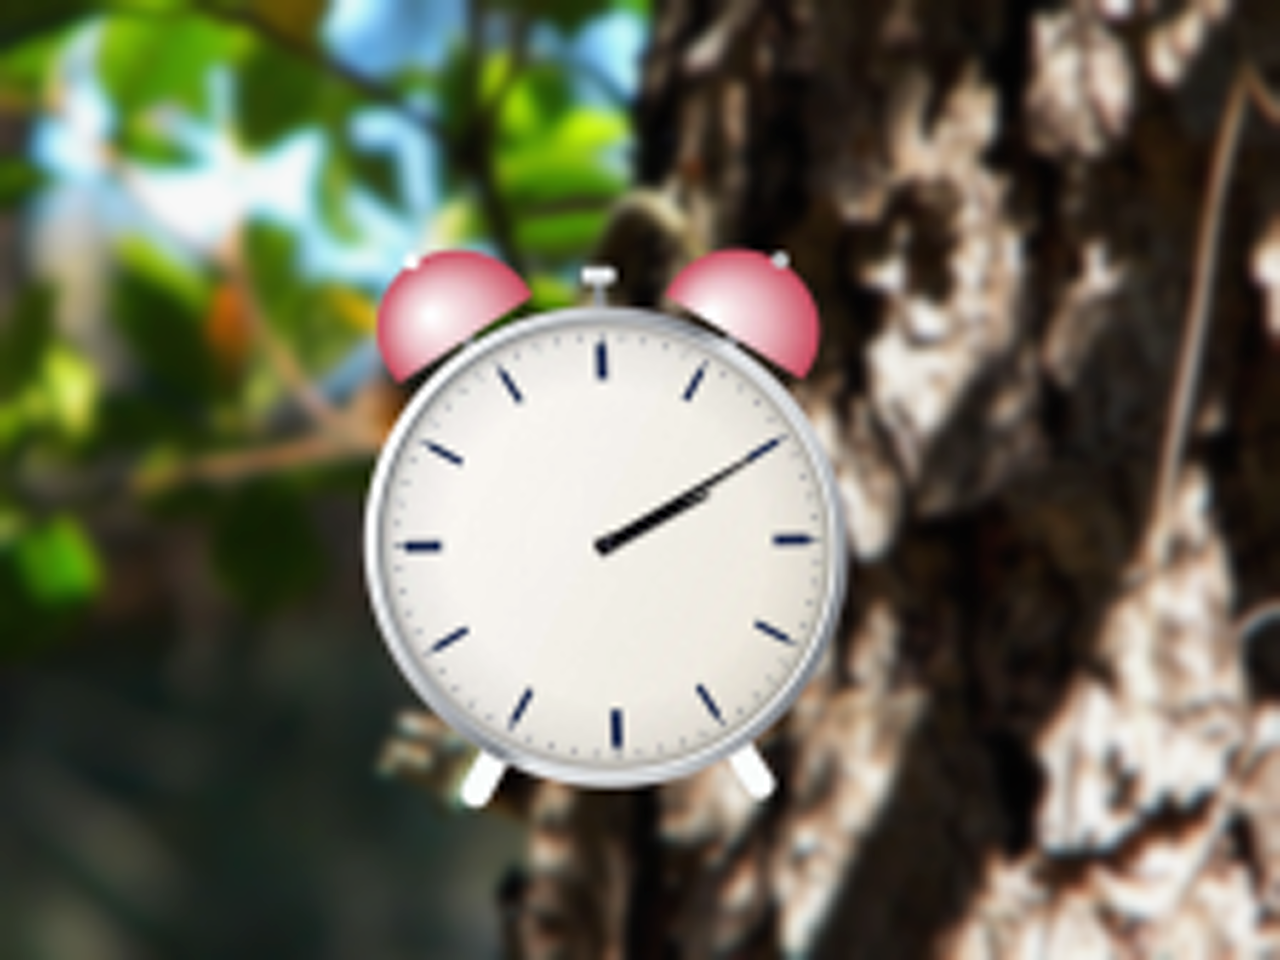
2h10
